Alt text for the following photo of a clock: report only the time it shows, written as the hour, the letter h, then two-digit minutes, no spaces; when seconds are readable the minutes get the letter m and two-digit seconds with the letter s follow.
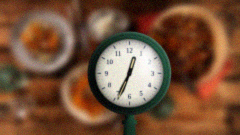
12h34
